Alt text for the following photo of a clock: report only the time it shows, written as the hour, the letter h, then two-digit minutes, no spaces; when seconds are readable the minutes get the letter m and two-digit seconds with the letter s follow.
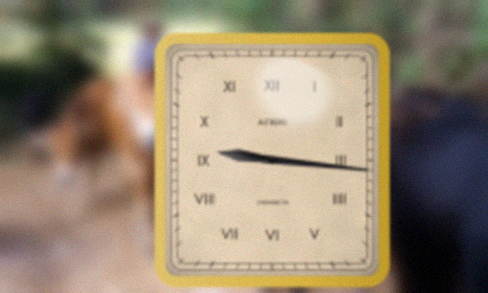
9h16
